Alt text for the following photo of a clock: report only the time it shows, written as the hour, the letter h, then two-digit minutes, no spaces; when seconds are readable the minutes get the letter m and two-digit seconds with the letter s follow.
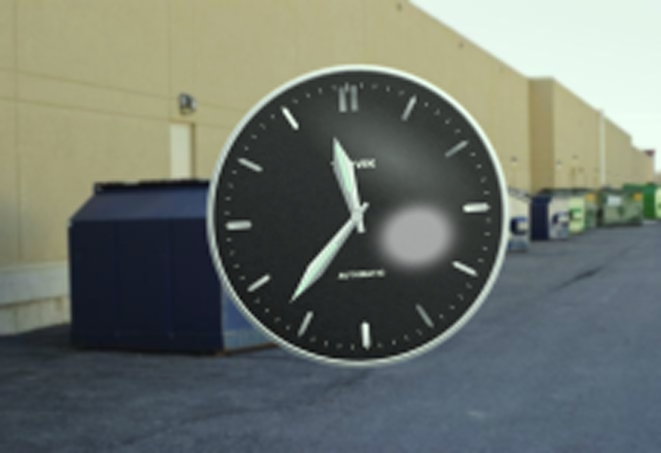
11h37
